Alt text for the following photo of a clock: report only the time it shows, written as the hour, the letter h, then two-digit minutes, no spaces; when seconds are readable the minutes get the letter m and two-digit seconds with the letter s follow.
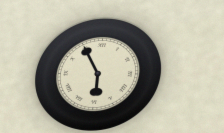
5h55
